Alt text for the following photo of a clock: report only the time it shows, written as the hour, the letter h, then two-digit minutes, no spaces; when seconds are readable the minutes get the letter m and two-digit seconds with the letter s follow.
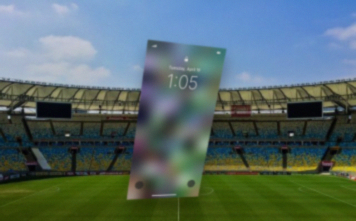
1h05
